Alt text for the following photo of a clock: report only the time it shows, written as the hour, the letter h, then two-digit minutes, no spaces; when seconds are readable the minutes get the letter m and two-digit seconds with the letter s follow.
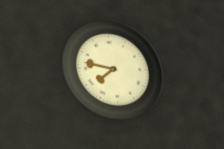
7h47
